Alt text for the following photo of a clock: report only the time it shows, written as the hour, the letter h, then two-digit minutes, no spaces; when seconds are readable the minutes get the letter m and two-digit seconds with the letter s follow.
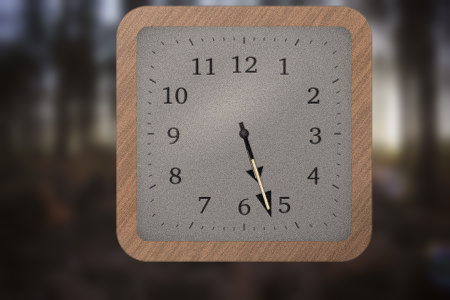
5h27
